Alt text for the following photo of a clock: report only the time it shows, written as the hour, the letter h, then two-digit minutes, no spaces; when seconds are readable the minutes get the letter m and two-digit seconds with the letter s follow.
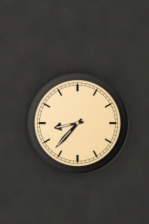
8h37
